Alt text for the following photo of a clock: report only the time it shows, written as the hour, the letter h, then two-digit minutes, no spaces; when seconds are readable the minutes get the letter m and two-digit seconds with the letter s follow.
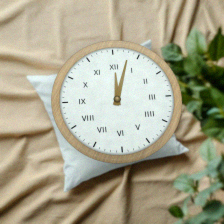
12h03
